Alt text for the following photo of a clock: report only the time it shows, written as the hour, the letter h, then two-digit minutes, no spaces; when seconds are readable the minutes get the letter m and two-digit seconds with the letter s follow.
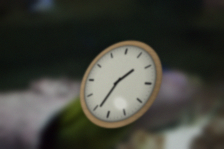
1h34
